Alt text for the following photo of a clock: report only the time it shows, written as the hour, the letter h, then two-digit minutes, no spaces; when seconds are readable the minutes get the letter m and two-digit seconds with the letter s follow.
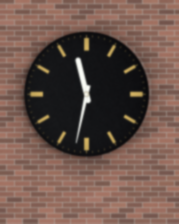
11h32
